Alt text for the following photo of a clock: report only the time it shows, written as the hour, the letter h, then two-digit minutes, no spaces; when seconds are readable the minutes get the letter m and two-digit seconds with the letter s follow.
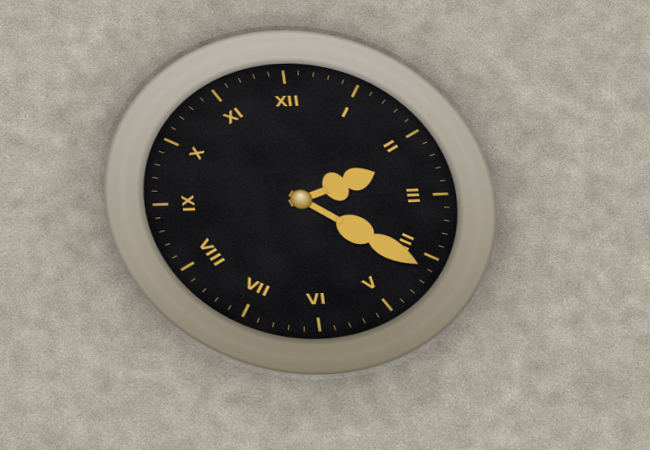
2h21
